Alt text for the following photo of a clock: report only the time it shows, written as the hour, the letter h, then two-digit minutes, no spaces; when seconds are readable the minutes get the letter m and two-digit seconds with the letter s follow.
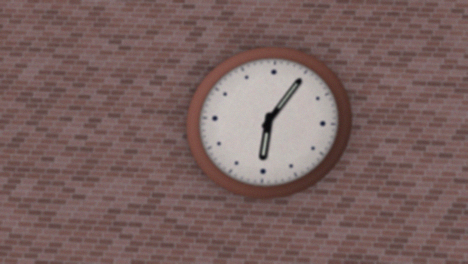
6h05
